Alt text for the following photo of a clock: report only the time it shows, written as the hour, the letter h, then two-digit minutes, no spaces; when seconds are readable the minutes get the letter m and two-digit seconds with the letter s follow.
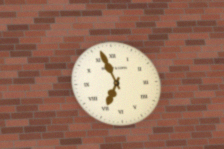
6h57
